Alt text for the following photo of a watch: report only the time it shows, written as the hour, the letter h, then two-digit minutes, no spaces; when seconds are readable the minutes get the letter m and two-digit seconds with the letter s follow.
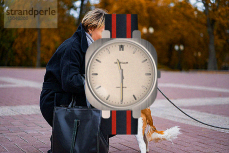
11h30
